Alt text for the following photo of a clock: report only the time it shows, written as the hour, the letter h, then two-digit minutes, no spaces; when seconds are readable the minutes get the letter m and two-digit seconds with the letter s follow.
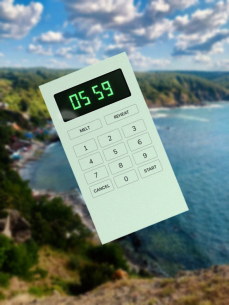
5h59
